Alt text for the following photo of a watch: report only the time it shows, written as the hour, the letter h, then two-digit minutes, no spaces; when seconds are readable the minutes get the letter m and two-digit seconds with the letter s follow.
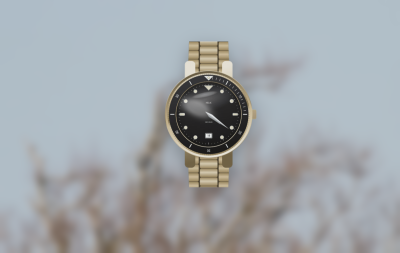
4h21
